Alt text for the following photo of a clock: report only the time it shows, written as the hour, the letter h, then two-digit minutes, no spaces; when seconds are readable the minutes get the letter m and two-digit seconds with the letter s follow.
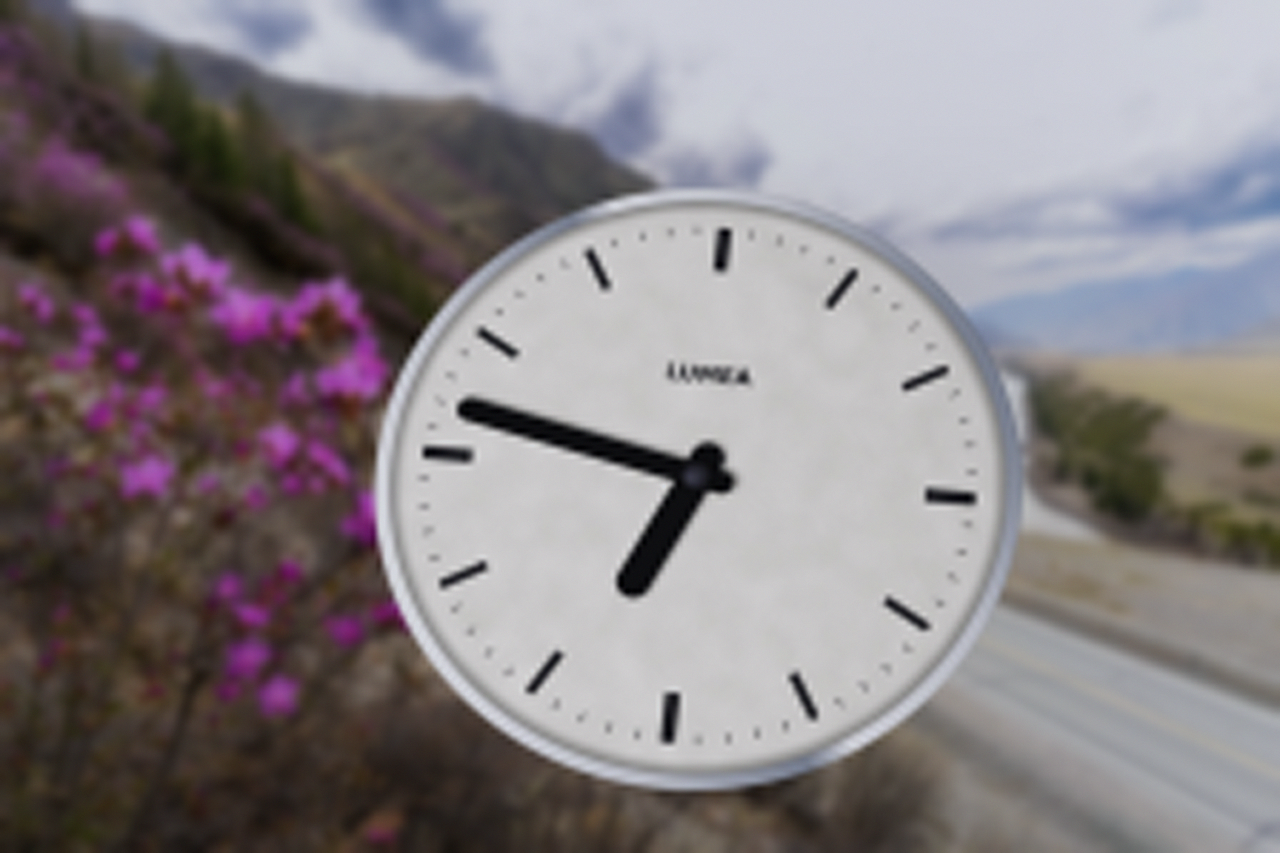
6h47
